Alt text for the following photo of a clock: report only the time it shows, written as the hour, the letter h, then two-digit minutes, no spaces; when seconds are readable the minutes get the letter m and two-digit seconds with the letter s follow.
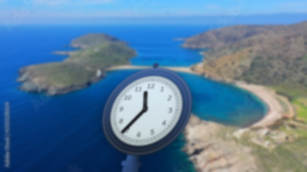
11h36
